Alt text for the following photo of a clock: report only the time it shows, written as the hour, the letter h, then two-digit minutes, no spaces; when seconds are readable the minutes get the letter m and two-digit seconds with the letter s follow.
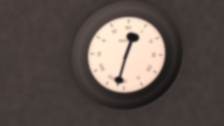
12h32
